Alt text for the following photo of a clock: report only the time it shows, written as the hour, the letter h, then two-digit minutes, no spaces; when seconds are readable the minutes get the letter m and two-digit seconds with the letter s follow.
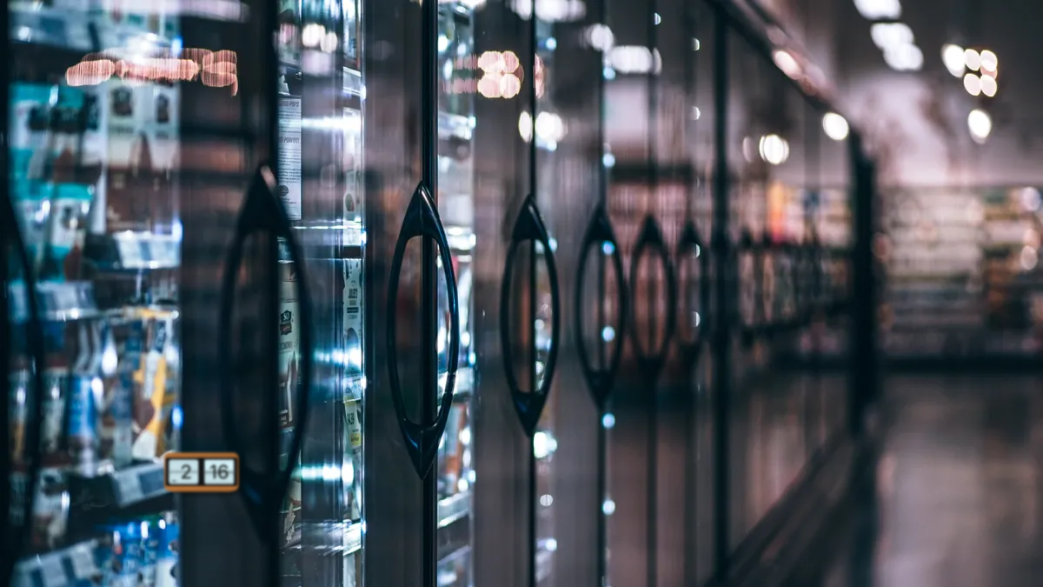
2h16
